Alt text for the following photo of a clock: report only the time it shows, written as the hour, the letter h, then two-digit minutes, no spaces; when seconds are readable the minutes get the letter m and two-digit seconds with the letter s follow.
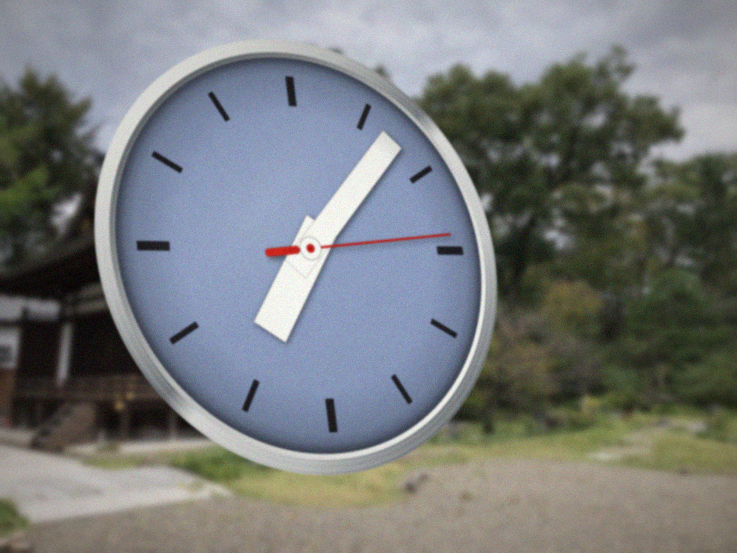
7h07m14s
